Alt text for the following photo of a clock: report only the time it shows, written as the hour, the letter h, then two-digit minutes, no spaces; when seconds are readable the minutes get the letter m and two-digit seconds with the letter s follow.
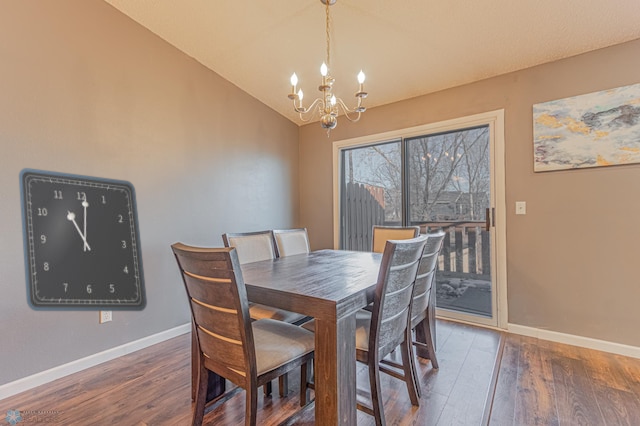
11h01
